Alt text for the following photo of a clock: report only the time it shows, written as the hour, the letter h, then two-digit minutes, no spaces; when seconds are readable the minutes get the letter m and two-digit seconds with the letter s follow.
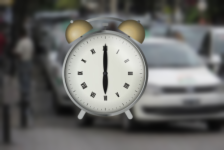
6h00
